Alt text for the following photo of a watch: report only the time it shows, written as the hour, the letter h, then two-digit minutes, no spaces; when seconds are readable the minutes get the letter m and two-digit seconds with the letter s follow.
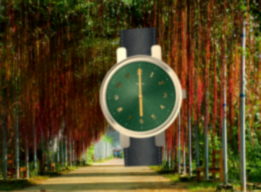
6h00
